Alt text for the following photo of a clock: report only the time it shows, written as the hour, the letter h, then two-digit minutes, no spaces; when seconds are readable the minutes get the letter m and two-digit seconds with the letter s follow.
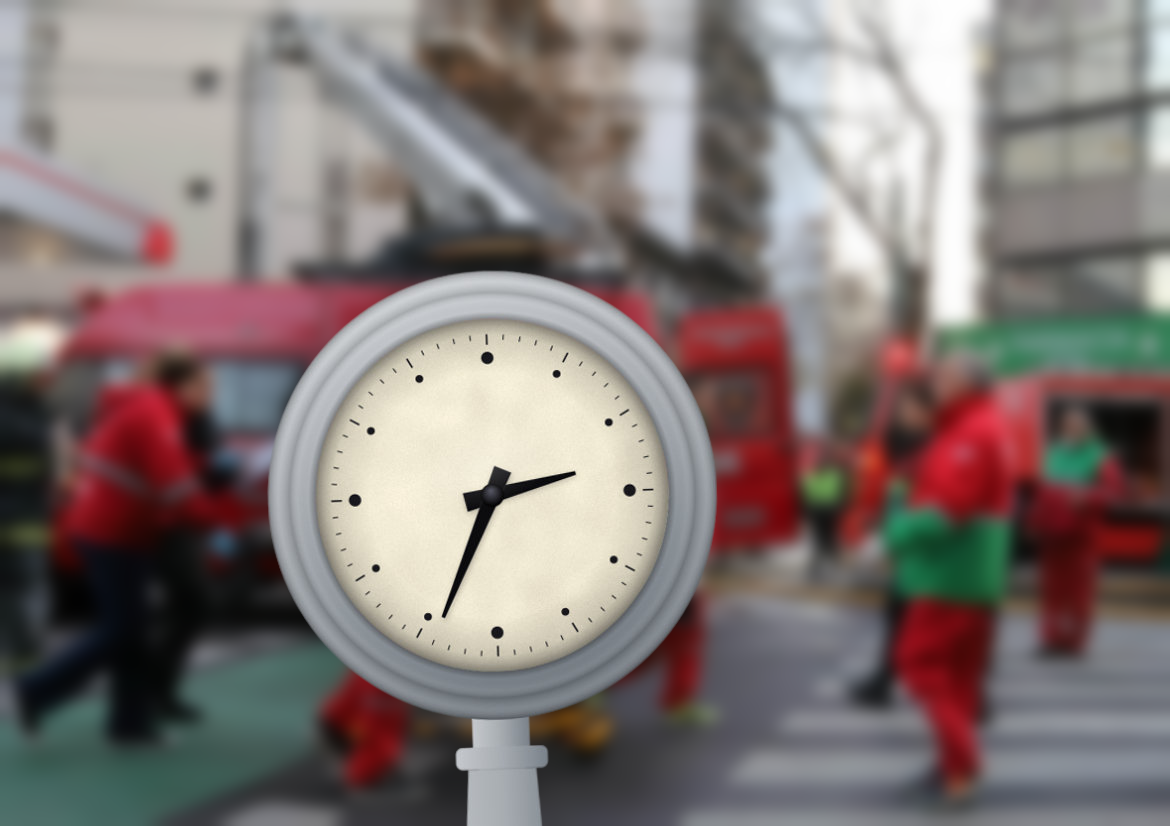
2h34
